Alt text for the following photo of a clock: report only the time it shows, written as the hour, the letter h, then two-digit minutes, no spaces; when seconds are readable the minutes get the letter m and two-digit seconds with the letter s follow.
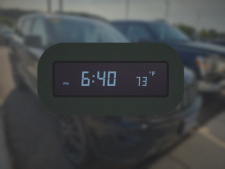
6h40
